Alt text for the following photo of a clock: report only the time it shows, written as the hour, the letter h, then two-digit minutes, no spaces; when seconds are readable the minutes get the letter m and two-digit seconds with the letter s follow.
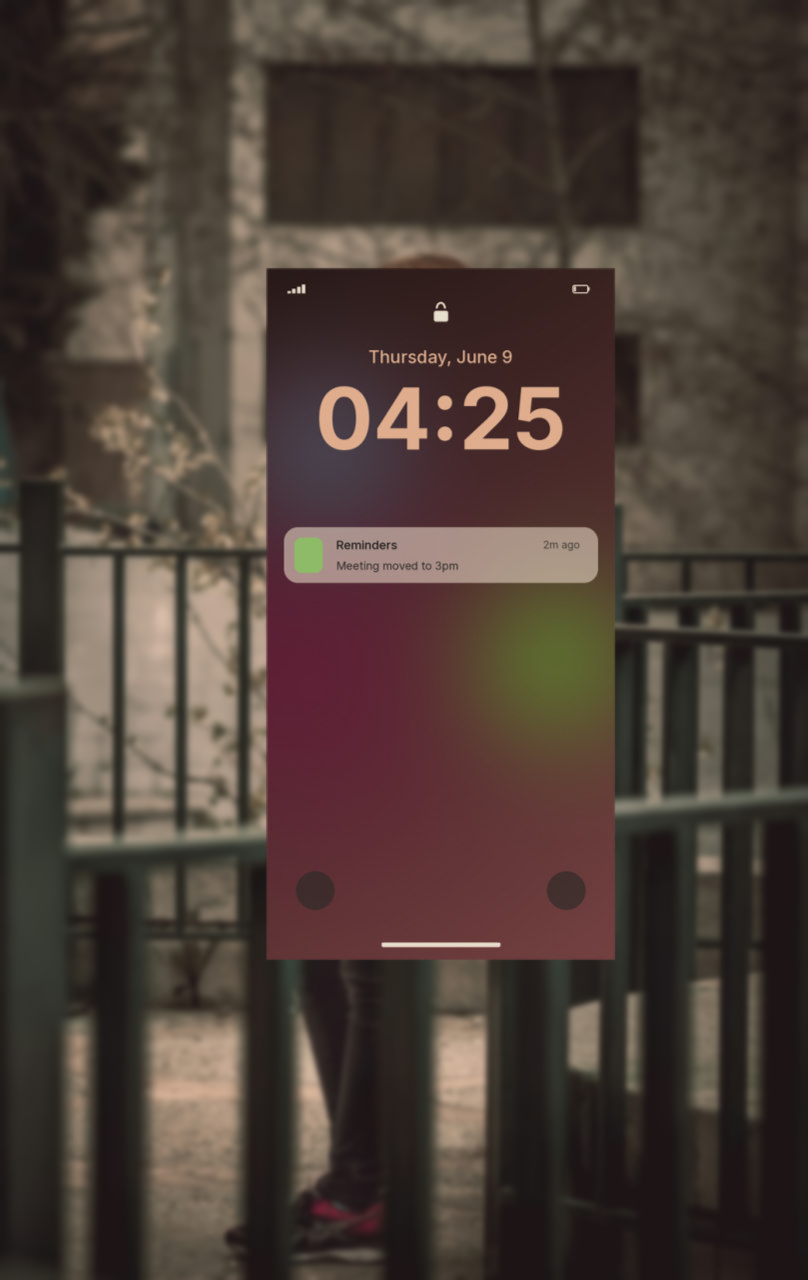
4h25
